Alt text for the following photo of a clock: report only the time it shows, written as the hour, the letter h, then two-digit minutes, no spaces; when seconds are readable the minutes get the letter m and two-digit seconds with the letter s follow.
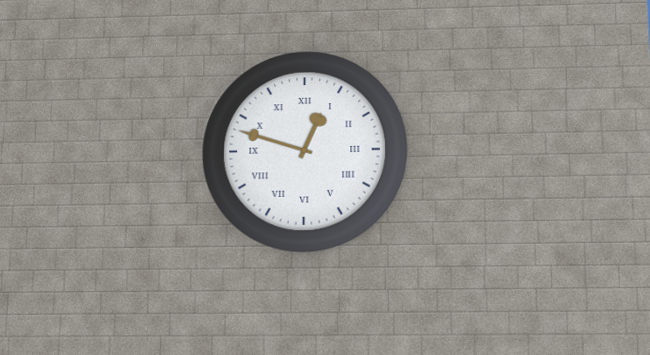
12h48
